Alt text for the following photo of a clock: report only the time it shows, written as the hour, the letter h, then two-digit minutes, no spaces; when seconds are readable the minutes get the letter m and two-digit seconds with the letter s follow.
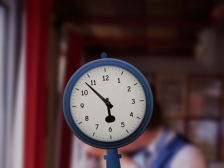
5h53
